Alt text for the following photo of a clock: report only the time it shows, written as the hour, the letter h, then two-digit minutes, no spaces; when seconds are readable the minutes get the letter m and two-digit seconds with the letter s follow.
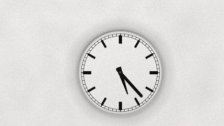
5h23
